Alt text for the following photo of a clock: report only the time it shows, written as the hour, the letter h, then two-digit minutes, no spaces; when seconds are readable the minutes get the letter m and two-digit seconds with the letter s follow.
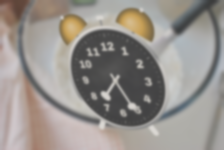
7h26
